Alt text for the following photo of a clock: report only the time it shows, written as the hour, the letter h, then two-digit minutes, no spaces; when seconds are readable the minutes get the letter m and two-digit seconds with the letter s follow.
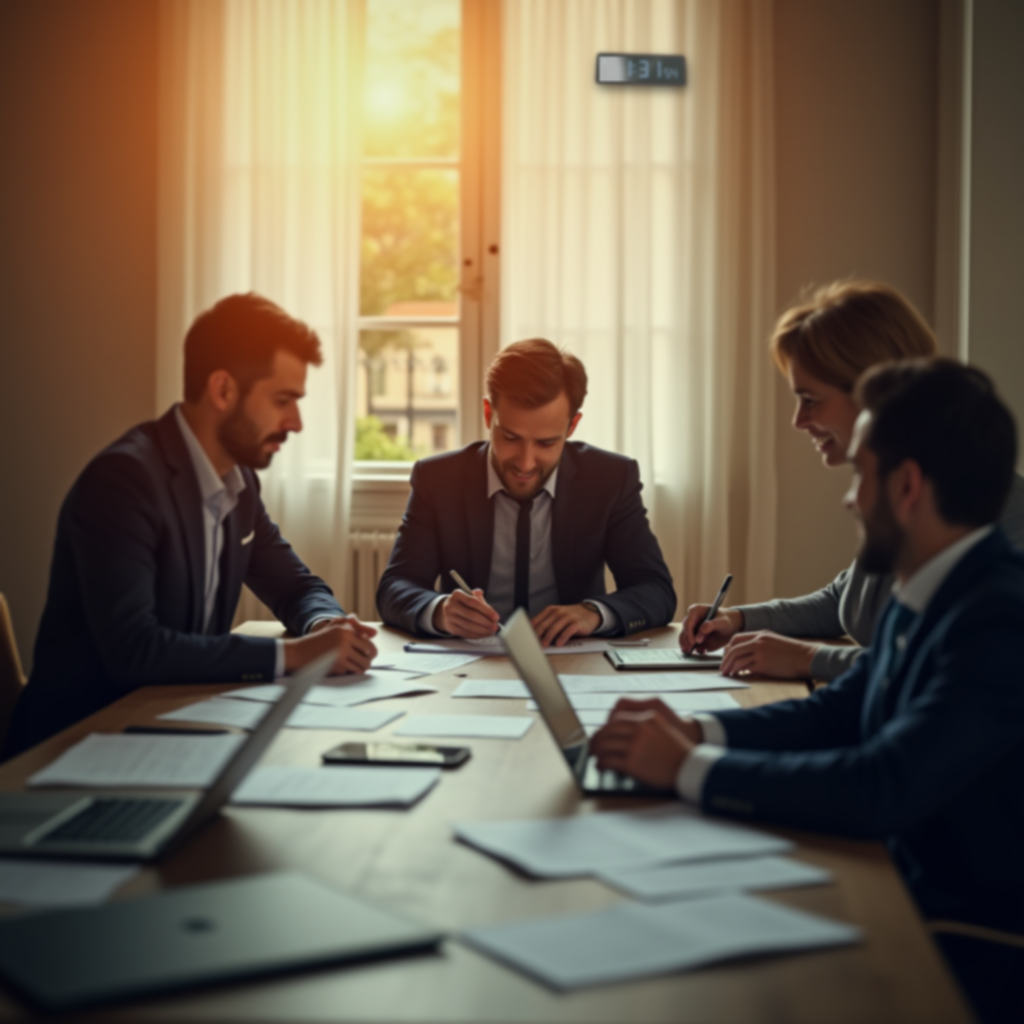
1h31
